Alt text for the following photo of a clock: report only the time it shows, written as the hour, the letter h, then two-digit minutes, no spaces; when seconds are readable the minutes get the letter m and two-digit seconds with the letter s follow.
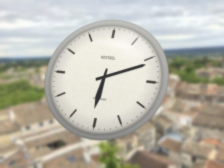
6h11
